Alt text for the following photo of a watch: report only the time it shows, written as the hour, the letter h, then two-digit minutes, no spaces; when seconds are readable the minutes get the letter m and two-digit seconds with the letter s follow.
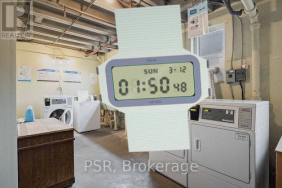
1h50m48s
